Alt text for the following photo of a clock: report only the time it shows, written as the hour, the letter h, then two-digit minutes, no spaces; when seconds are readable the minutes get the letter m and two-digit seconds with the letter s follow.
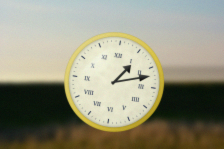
1h12
